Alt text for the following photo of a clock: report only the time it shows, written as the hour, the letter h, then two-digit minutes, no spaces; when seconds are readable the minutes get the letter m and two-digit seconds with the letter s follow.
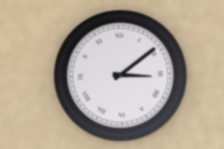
3h09
